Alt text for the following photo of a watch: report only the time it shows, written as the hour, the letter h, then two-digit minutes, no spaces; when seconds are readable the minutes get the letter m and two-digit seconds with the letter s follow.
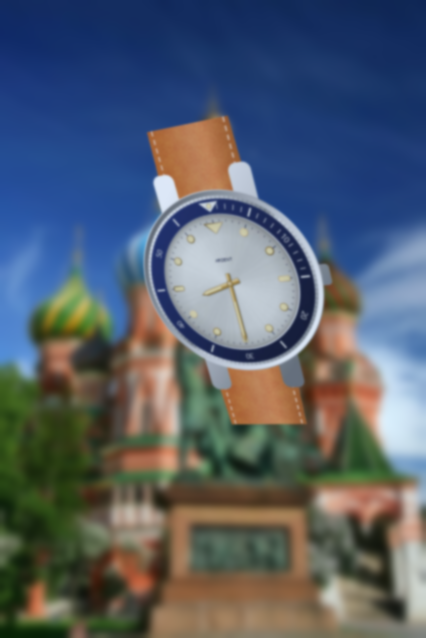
8h30
